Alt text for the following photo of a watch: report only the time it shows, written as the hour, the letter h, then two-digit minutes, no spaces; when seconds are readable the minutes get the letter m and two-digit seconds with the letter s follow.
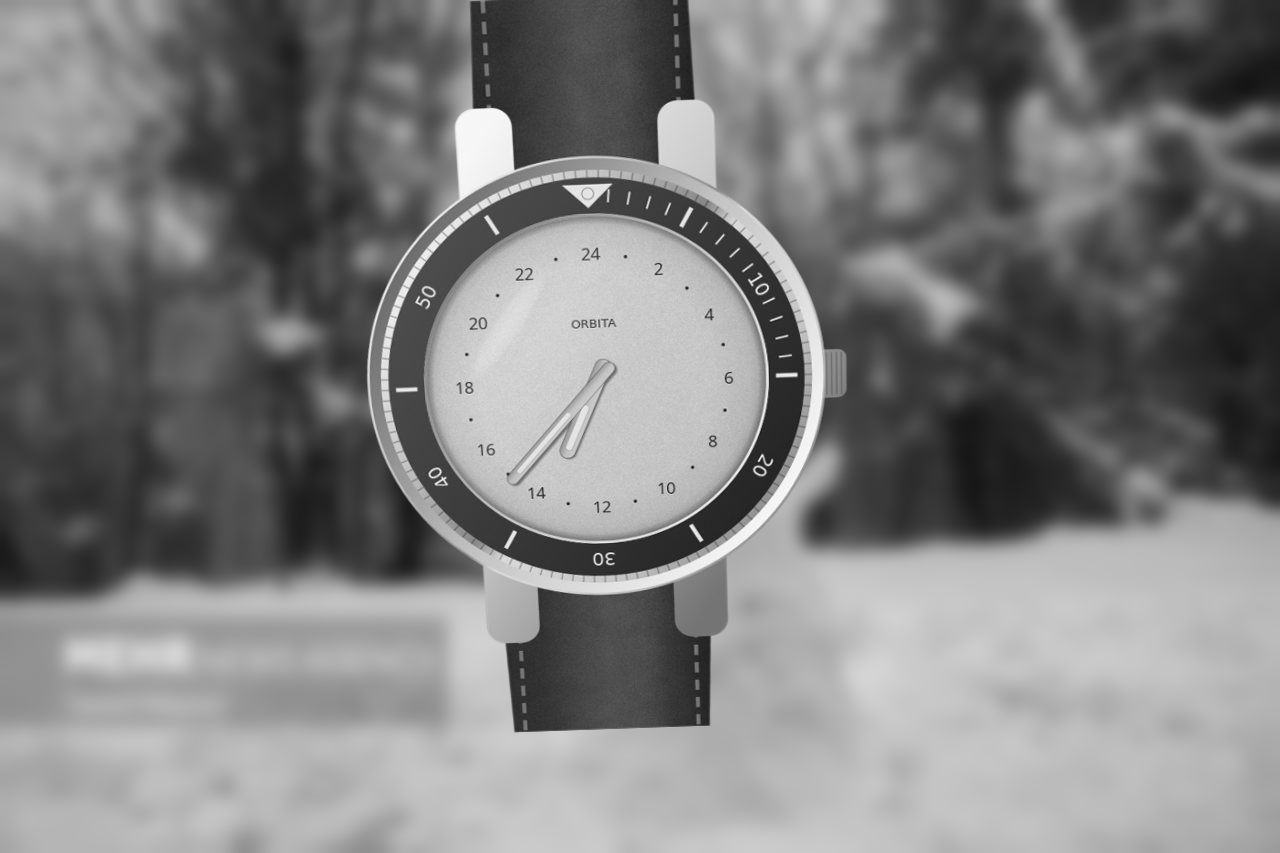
13h37
